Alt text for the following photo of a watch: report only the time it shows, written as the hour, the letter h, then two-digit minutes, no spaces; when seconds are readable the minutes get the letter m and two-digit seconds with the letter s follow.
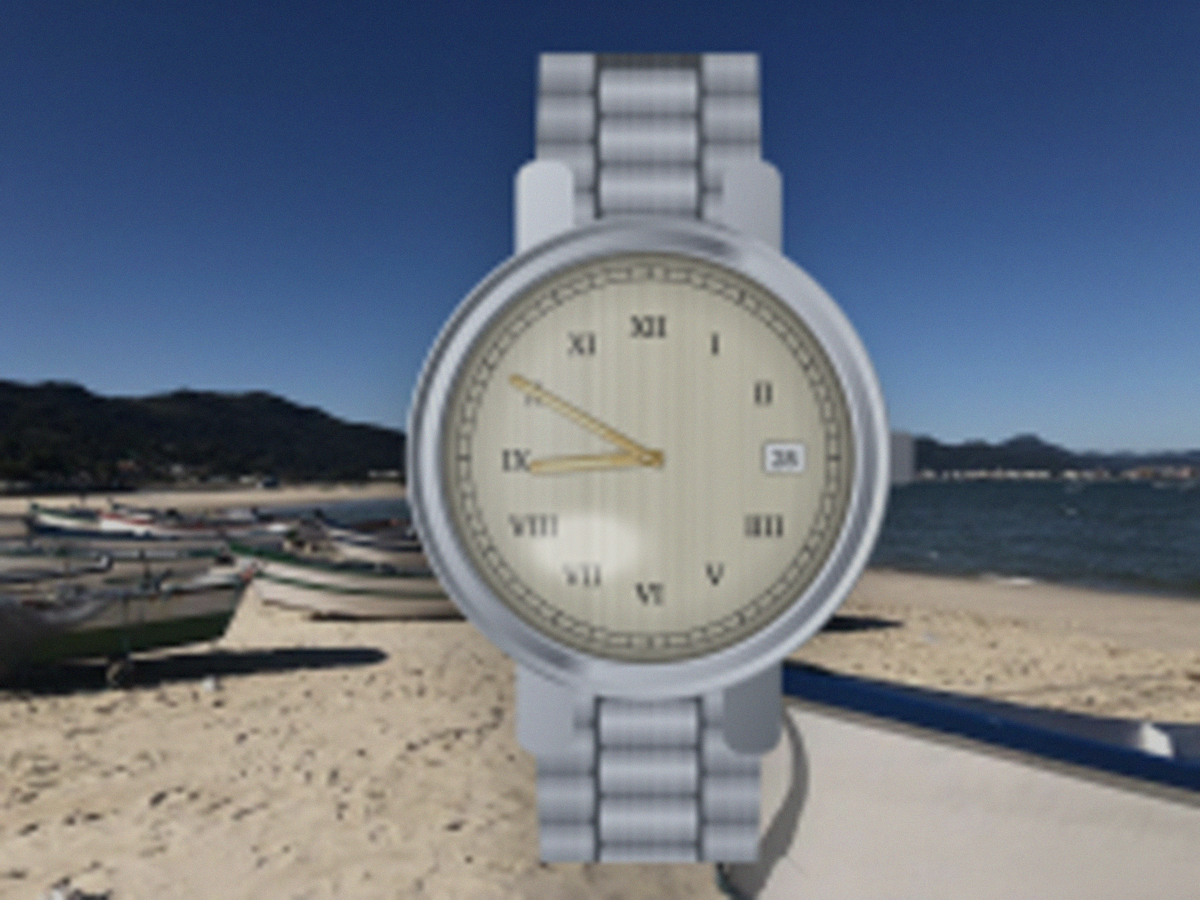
8h50
